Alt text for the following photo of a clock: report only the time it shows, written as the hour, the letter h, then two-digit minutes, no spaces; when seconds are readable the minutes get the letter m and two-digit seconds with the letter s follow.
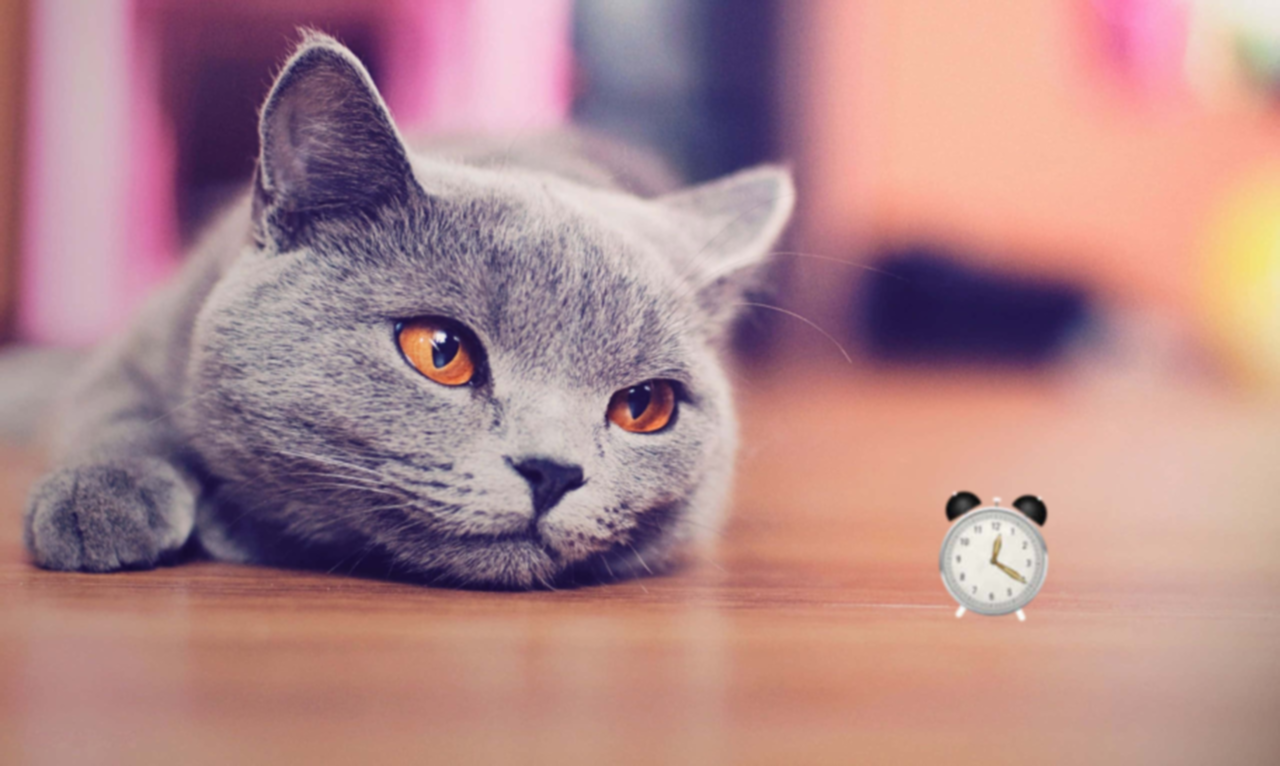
12h20
